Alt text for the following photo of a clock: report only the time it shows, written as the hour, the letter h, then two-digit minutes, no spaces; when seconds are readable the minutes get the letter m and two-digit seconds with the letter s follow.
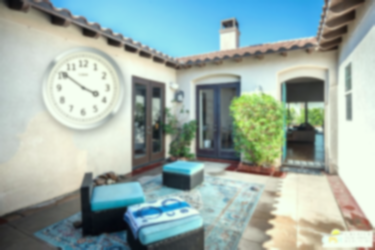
3h51
